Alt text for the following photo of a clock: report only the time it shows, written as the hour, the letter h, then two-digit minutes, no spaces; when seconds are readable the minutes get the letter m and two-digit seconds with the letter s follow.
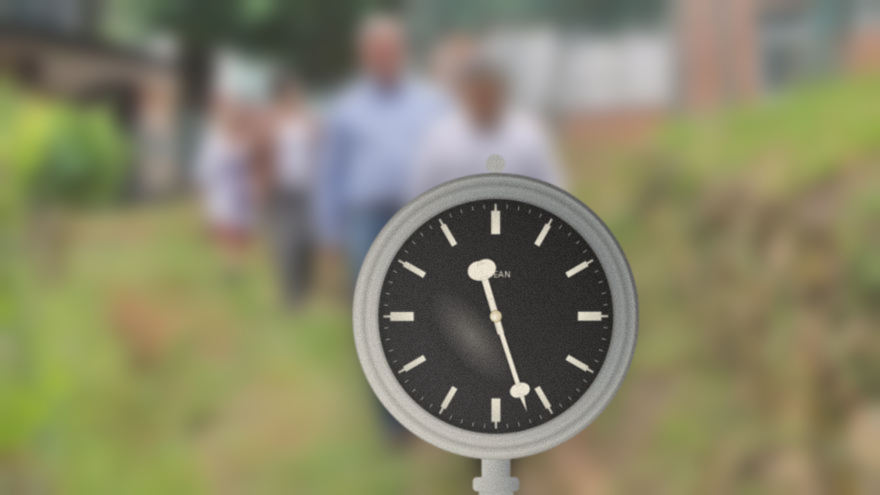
11h27
